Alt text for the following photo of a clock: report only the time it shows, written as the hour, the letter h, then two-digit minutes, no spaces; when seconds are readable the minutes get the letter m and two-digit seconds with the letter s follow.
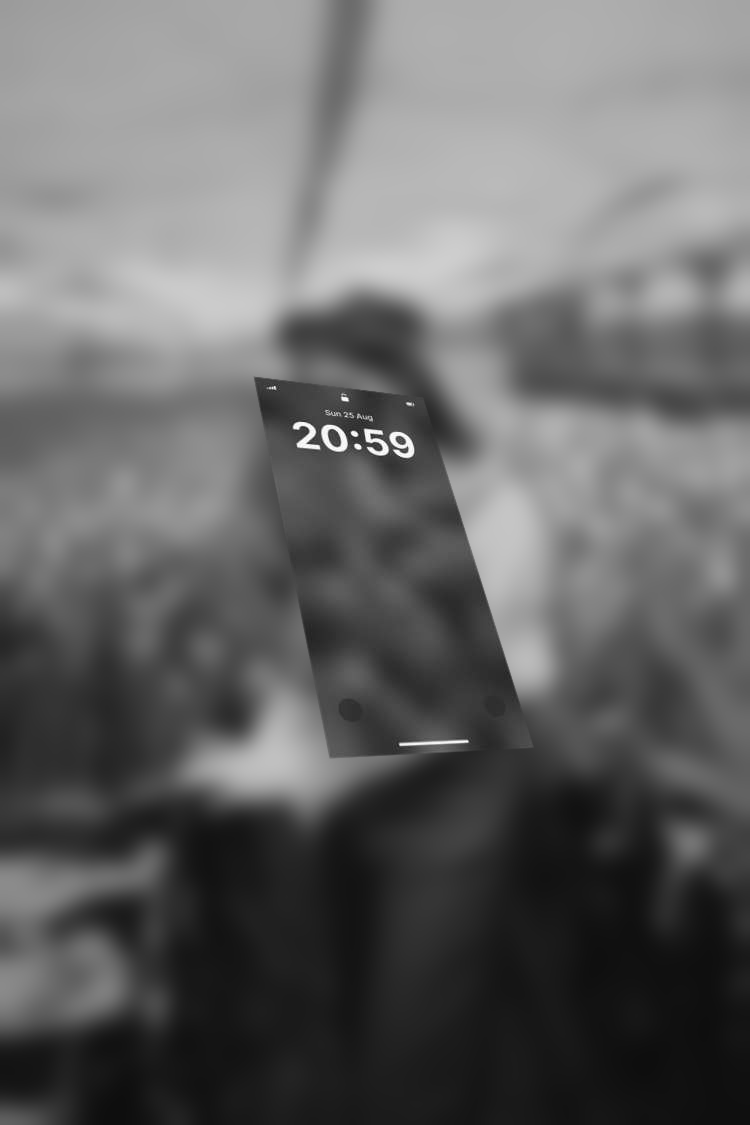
20h59
